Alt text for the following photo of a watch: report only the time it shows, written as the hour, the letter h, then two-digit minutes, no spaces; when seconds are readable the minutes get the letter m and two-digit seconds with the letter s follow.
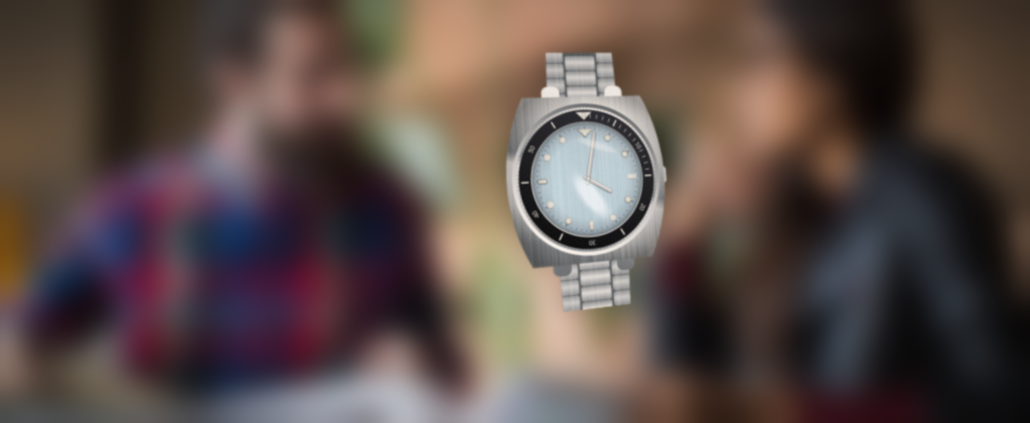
4h02
